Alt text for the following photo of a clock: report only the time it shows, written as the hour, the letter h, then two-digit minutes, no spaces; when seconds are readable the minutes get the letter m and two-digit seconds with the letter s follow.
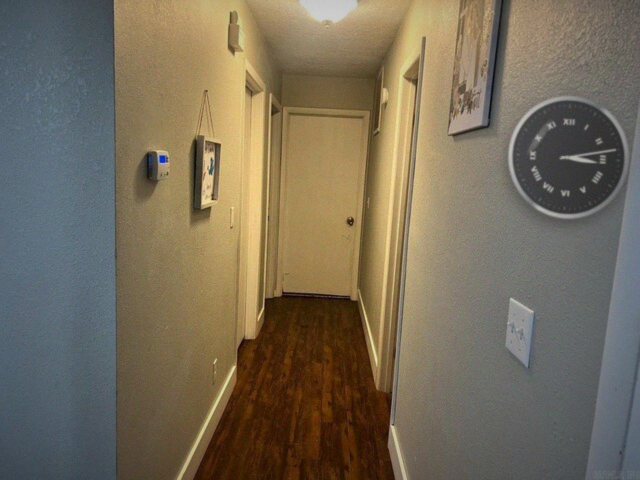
3h13
